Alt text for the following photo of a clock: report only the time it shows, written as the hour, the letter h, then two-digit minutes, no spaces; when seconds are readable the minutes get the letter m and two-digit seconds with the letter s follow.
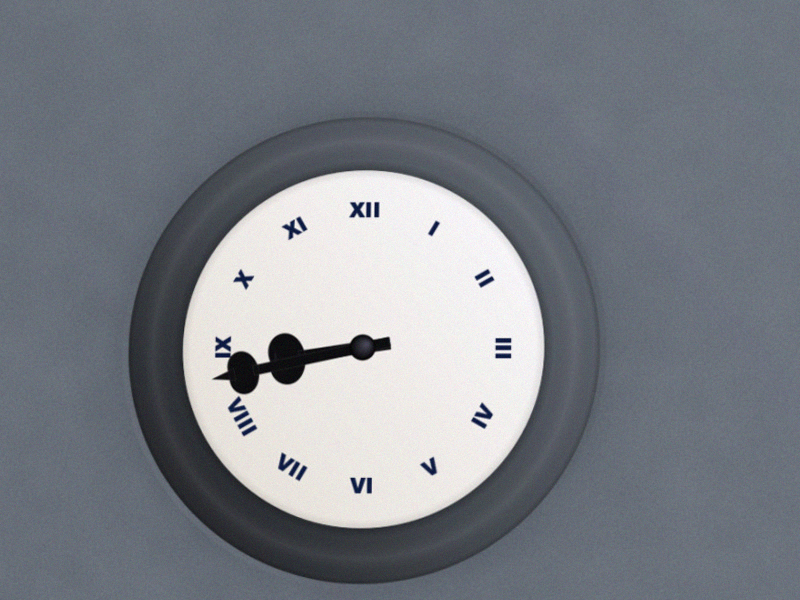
8h43
